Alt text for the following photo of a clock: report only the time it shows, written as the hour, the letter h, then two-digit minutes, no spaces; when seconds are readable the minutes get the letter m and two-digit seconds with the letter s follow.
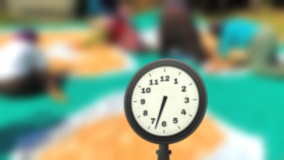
6h33
